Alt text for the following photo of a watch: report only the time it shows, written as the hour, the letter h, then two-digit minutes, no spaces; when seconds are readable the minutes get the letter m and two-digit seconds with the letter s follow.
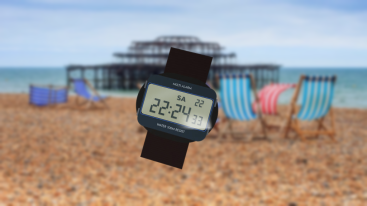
22h24m33s
